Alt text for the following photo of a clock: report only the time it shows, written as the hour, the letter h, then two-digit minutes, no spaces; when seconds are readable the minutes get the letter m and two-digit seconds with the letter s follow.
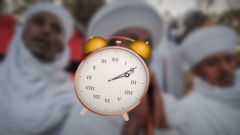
2h09
